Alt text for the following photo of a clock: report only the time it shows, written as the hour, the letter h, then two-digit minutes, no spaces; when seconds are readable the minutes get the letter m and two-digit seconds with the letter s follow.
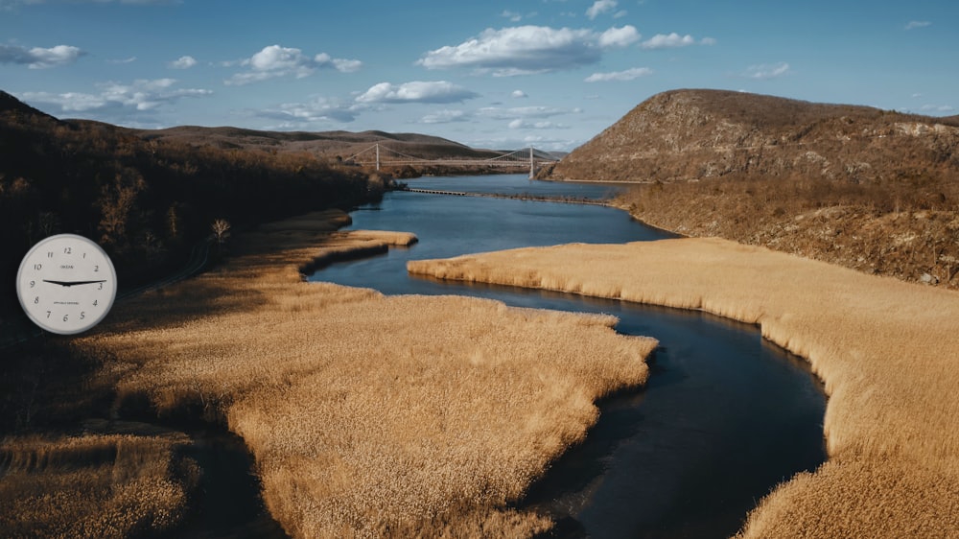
9h14
